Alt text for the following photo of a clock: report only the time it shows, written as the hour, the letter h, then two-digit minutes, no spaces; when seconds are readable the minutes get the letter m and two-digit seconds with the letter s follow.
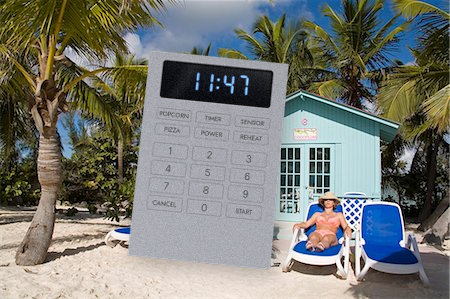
11h47
